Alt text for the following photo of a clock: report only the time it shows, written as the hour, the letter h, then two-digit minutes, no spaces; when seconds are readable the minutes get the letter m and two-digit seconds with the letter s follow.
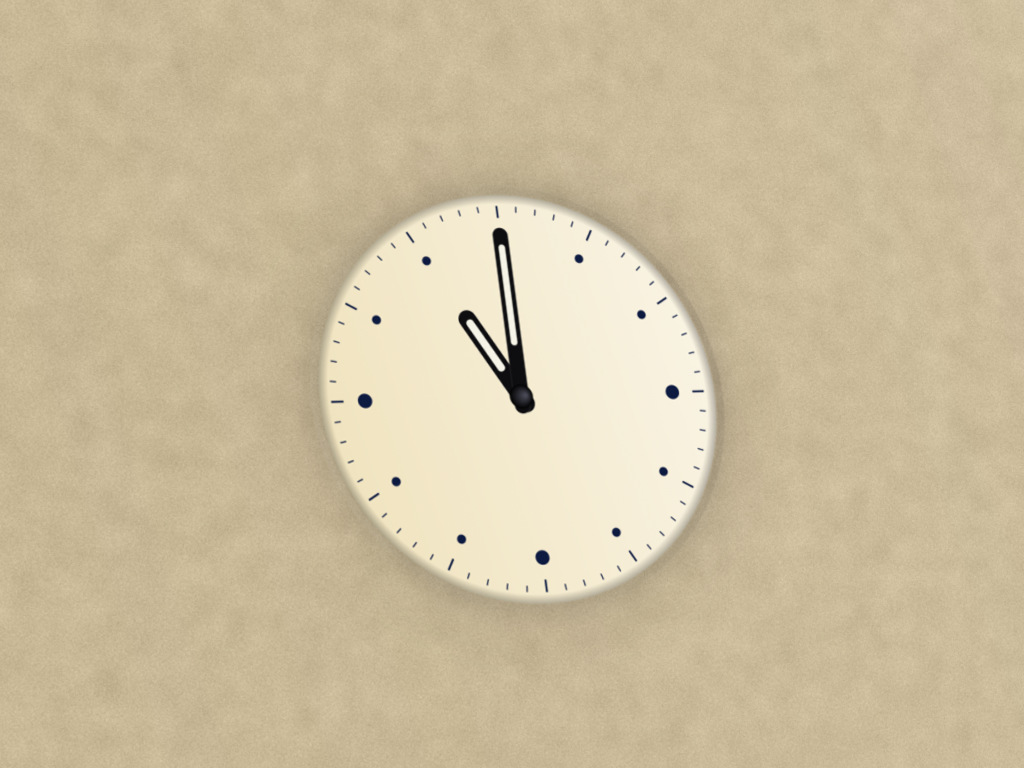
11h00
